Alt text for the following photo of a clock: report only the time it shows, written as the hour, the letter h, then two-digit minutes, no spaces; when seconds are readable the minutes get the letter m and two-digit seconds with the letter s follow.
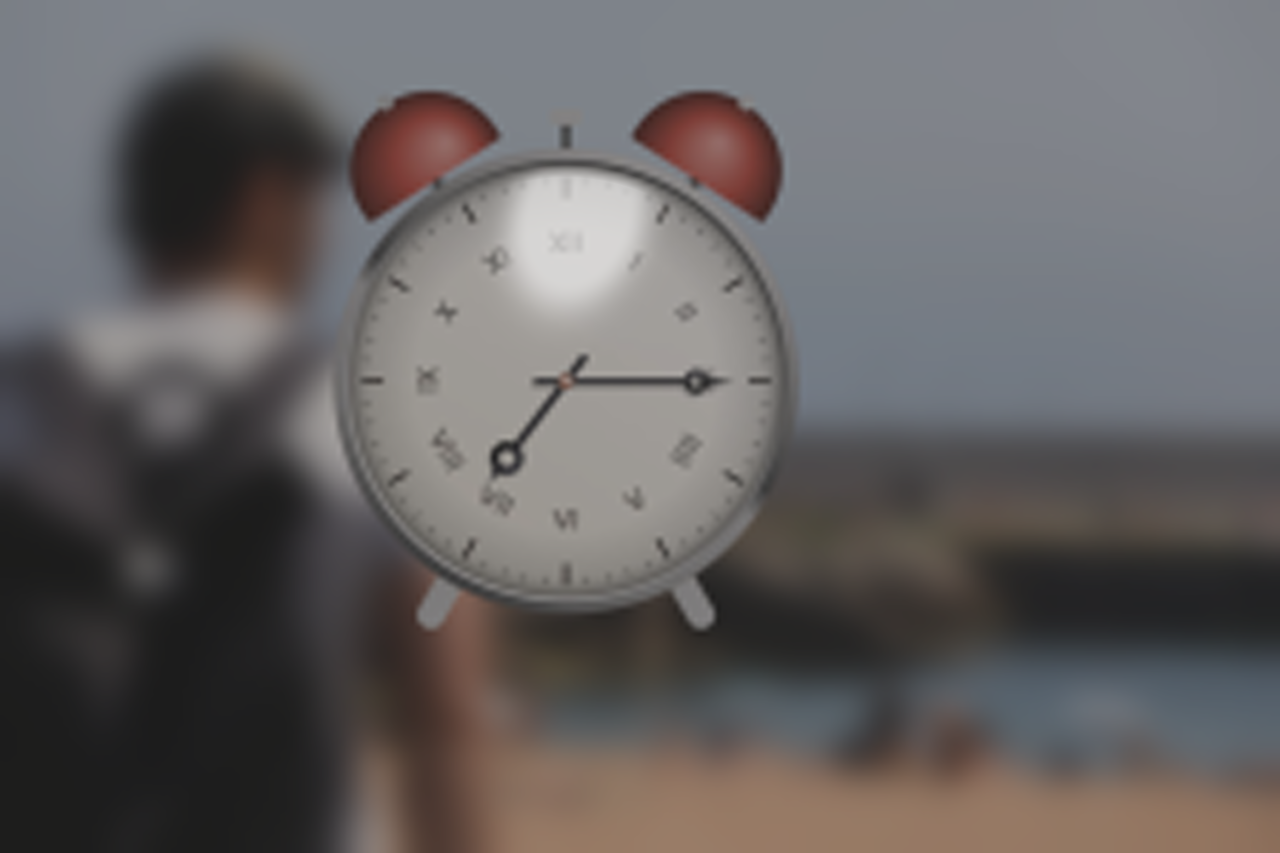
7h15
